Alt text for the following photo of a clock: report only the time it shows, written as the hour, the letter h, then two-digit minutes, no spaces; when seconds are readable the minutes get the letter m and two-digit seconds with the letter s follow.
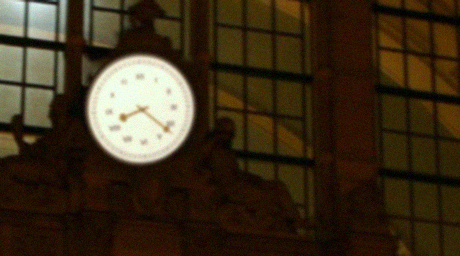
8h22
